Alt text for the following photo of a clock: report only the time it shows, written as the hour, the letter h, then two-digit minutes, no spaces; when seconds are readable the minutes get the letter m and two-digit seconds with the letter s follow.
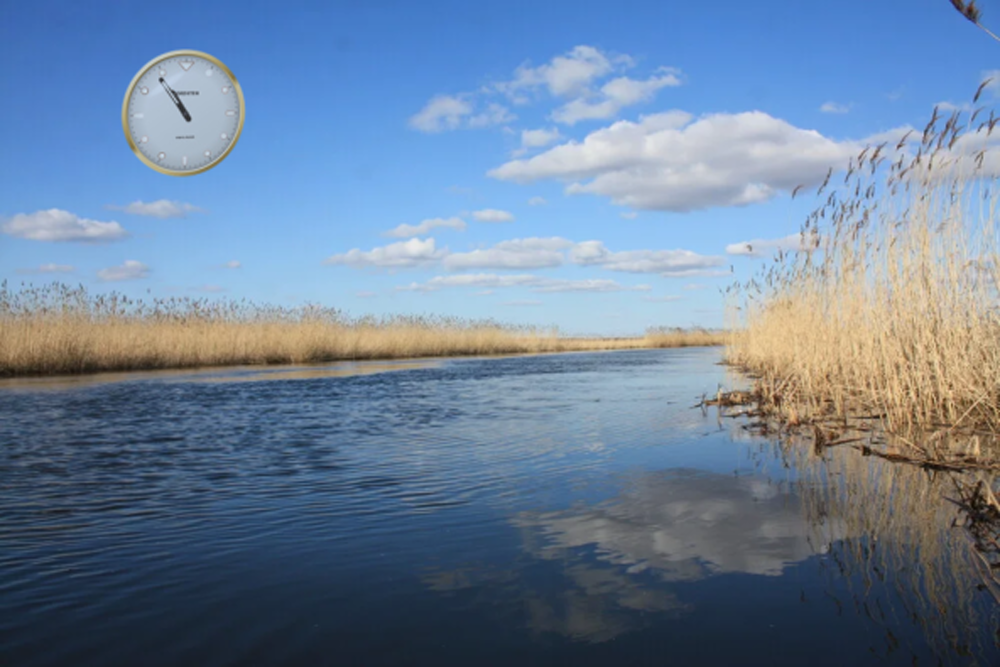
10h54
